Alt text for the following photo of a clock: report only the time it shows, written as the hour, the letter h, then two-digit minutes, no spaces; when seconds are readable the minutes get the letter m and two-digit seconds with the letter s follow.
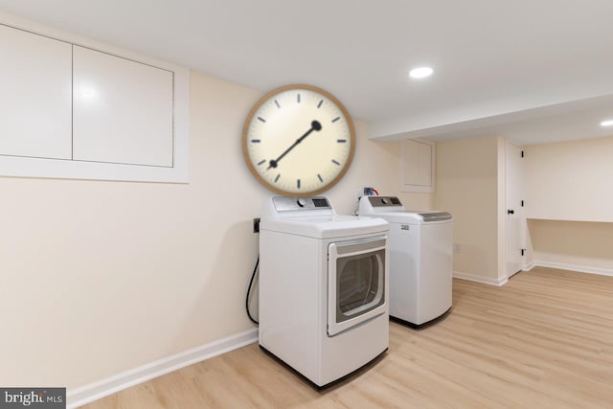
1h38
